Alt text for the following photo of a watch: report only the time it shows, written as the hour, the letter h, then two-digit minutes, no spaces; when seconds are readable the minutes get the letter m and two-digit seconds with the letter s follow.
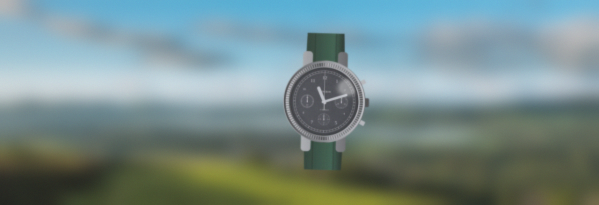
11h12
